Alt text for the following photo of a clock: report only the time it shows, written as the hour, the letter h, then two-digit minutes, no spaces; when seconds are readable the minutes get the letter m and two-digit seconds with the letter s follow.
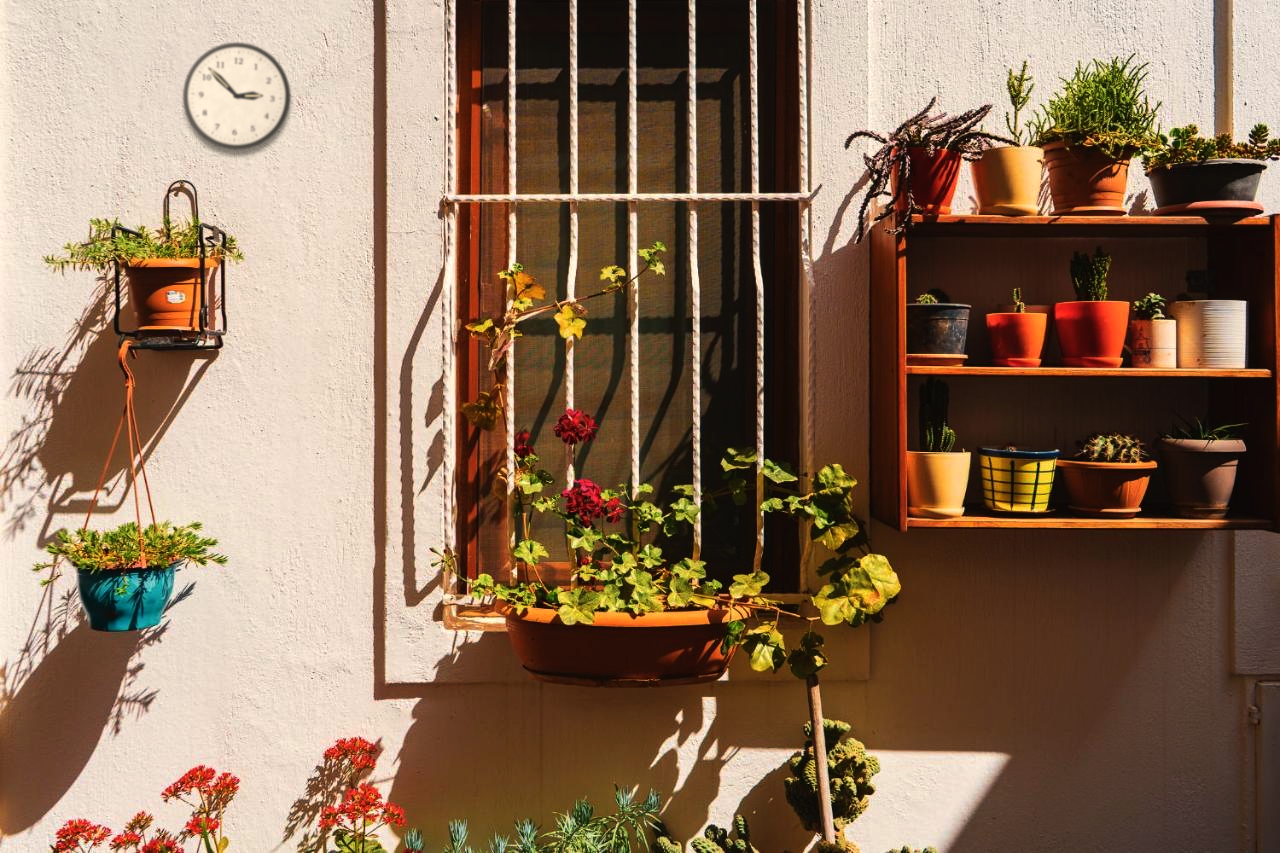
2h52
